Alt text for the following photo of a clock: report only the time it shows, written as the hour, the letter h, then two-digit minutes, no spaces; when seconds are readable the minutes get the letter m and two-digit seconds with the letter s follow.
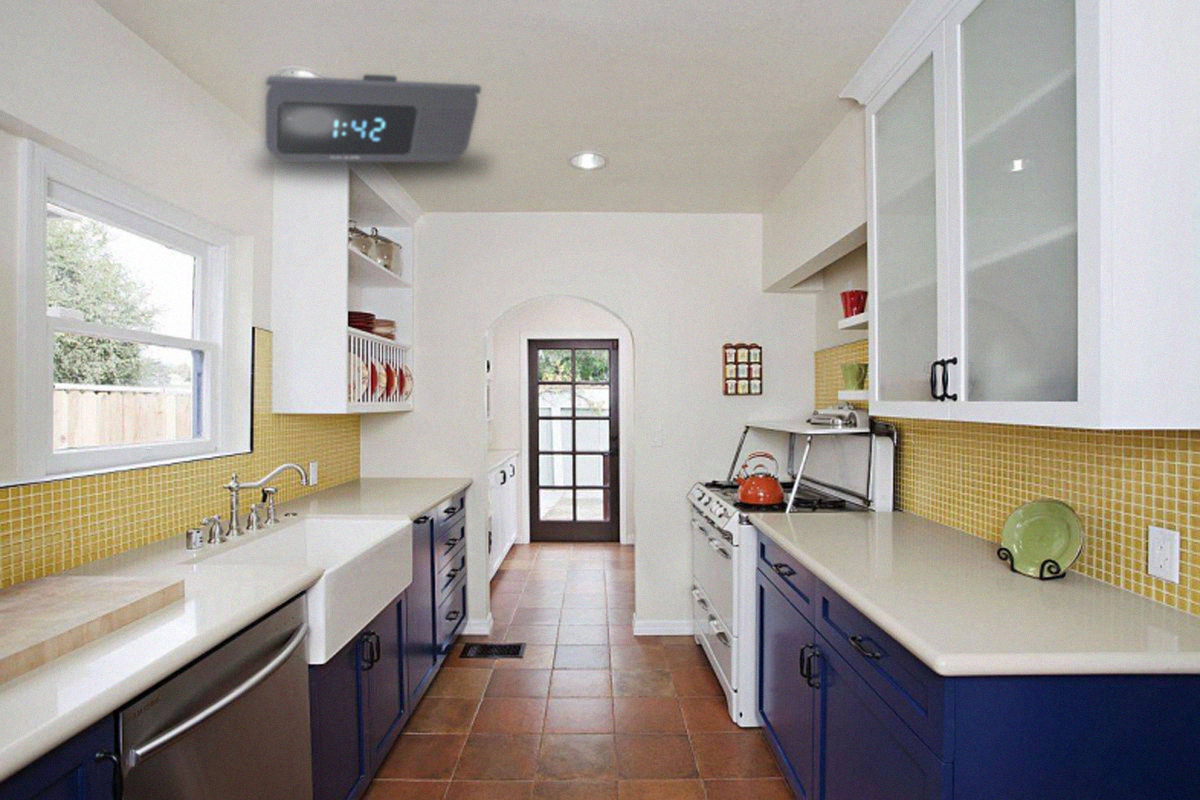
1h42
